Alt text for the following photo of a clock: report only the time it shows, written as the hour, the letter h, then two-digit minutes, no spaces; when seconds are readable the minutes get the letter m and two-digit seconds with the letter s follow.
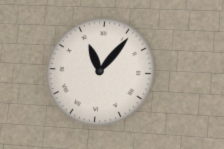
11h06
